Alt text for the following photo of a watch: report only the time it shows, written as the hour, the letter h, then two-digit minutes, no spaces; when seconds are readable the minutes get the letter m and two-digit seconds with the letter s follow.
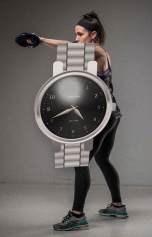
4h41
